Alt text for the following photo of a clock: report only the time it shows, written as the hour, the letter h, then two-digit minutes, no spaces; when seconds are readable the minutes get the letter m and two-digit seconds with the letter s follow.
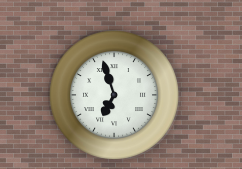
6h57
